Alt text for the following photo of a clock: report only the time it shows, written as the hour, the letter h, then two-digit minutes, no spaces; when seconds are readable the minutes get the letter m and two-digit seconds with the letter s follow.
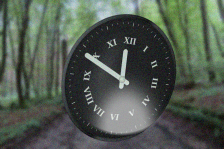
11h49
